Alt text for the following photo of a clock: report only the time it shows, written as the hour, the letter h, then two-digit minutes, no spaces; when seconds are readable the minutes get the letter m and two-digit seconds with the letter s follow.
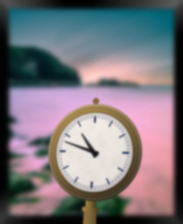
10h48
